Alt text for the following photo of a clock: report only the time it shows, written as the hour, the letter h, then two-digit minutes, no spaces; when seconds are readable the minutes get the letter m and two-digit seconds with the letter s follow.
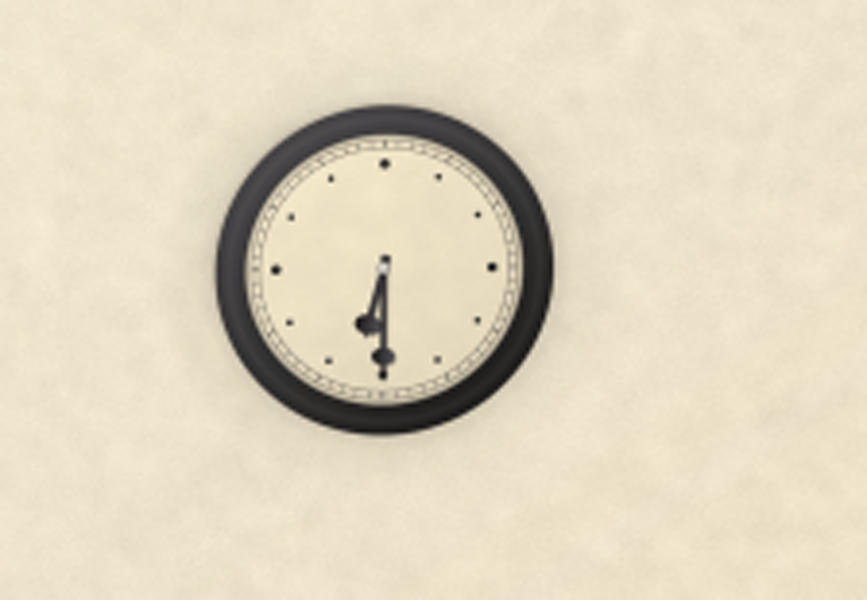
6h30
